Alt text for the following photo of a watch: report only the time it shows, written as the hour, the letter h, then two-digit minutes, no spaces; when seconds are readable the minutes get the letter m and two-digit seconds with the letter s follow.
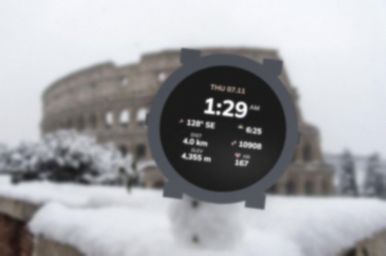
1h29
